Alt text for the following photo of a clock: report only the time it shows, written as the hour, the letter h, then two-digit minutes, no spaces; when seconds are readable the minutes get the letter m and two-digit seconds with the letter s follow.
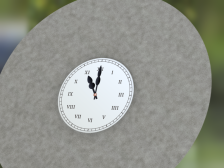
11h00
